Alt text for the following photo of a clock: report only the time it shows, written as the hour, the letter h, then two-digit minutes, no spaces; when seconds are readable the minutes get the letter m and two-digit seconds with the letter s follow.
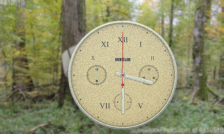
3h30
